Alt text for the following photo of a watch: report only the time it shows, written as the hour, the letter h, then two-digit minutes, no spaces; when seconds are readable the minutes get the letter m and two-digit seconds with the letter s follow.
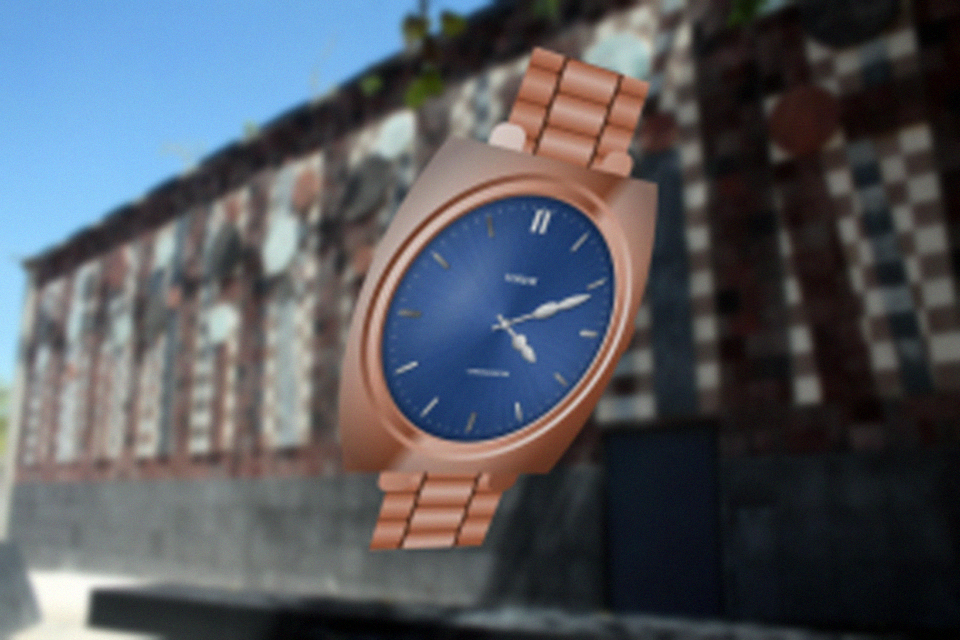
4h11
